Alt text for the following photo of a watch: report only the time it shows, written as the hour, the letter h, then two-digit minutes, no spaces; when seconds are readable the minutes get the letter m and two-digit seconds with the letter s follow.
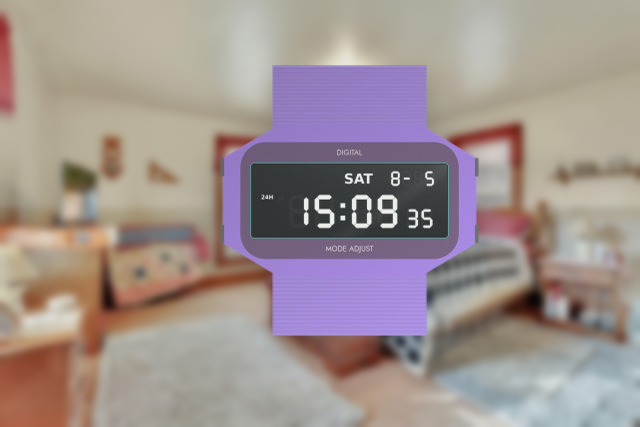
15h09m35s
